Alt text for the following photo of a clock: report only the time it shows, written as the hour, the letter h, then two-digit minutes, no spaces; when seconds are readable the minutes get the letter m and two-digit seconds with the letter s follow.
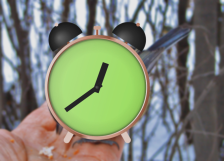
12h39
